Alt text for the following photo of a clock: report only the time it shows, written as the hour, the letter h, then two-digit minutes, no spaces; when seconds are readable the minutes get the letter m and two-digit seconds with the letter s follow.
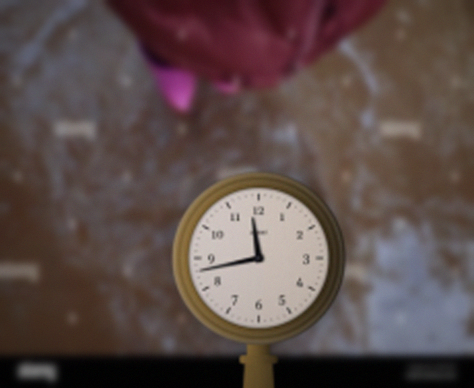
11h43
